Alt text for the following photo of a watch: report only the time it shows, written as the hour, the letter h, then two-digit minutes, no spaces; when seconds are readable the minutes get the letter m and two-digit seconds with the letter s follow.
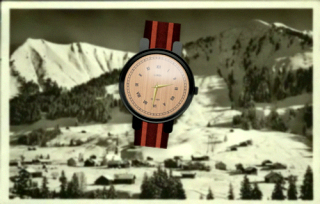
2h31
